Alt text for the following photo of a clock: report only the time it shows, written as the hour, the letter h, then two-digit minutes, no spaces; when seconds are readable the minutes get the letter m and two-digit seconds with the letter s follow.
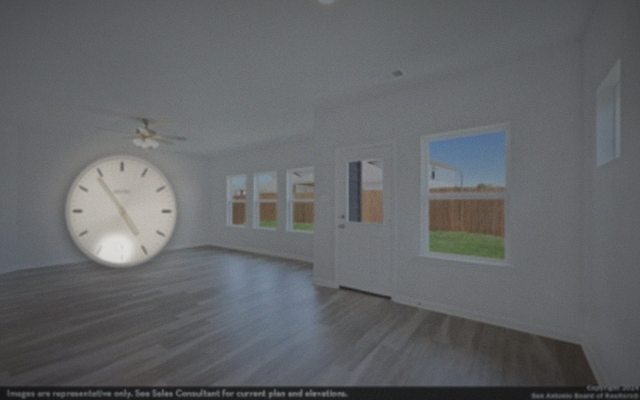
4h54
